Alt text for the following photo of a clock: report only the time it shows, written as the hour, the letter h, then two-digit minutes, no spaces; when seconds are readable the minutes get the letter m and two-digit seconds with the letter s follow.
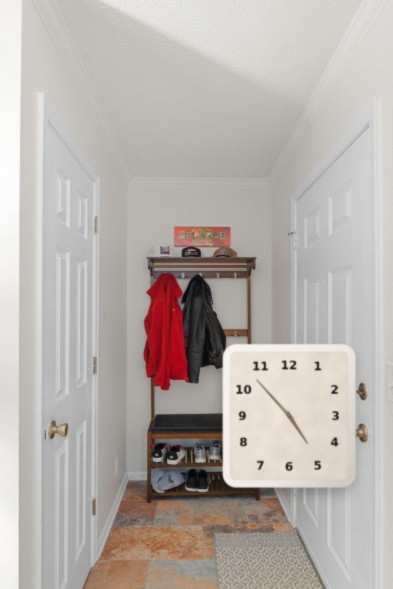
4h53
